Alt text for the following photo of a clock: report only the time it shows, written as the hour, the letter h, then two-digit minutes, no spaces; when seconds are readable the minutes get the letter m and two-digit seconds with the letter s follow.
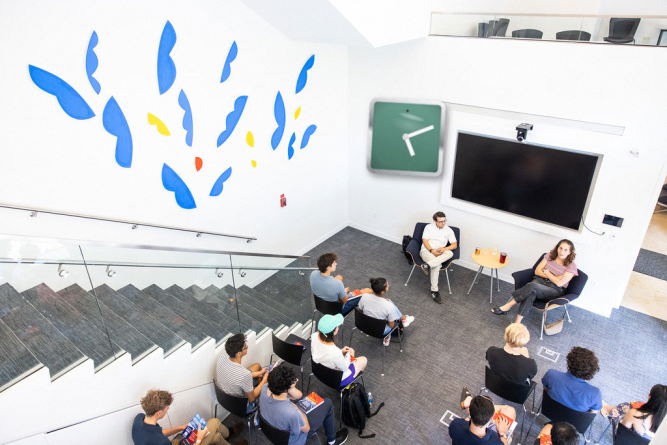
5h11
